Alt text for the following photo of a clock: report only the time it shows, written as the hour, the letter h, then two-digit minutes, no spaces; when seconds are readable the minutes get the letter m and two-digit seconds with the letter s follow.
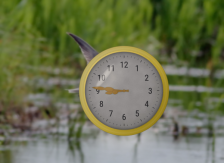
8h46
